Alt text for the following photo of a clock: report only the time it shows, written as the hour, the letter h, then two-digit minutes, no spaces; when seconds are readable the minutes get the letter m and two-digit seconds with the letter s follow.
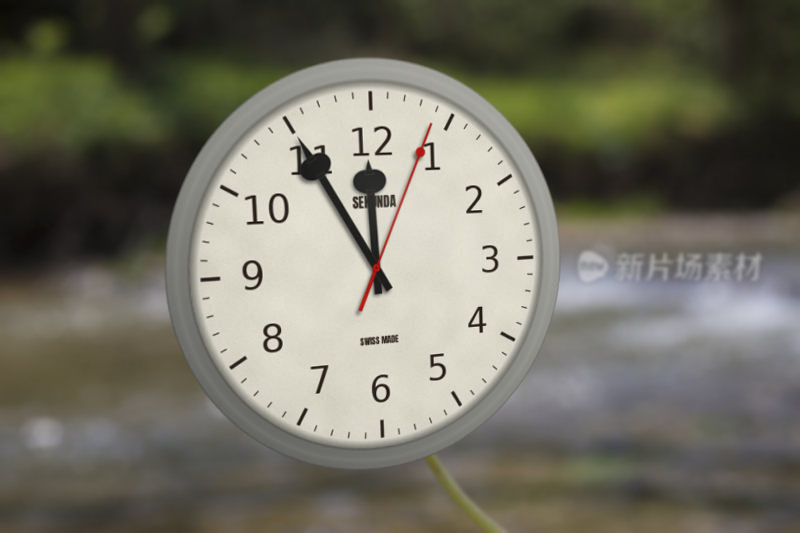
11h55m04s
